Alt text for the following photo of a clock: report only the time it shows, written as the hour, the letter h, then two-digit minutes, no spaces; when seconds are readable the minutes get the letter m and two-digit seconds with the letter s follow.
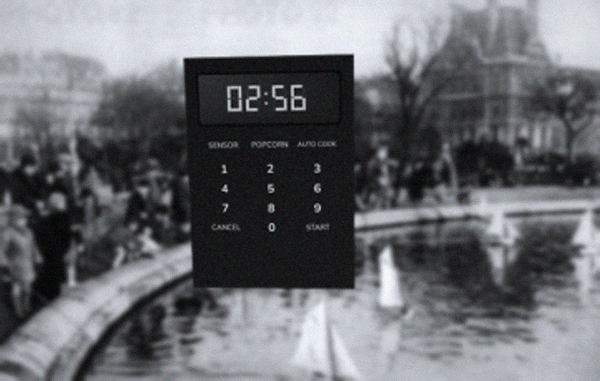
2h56
